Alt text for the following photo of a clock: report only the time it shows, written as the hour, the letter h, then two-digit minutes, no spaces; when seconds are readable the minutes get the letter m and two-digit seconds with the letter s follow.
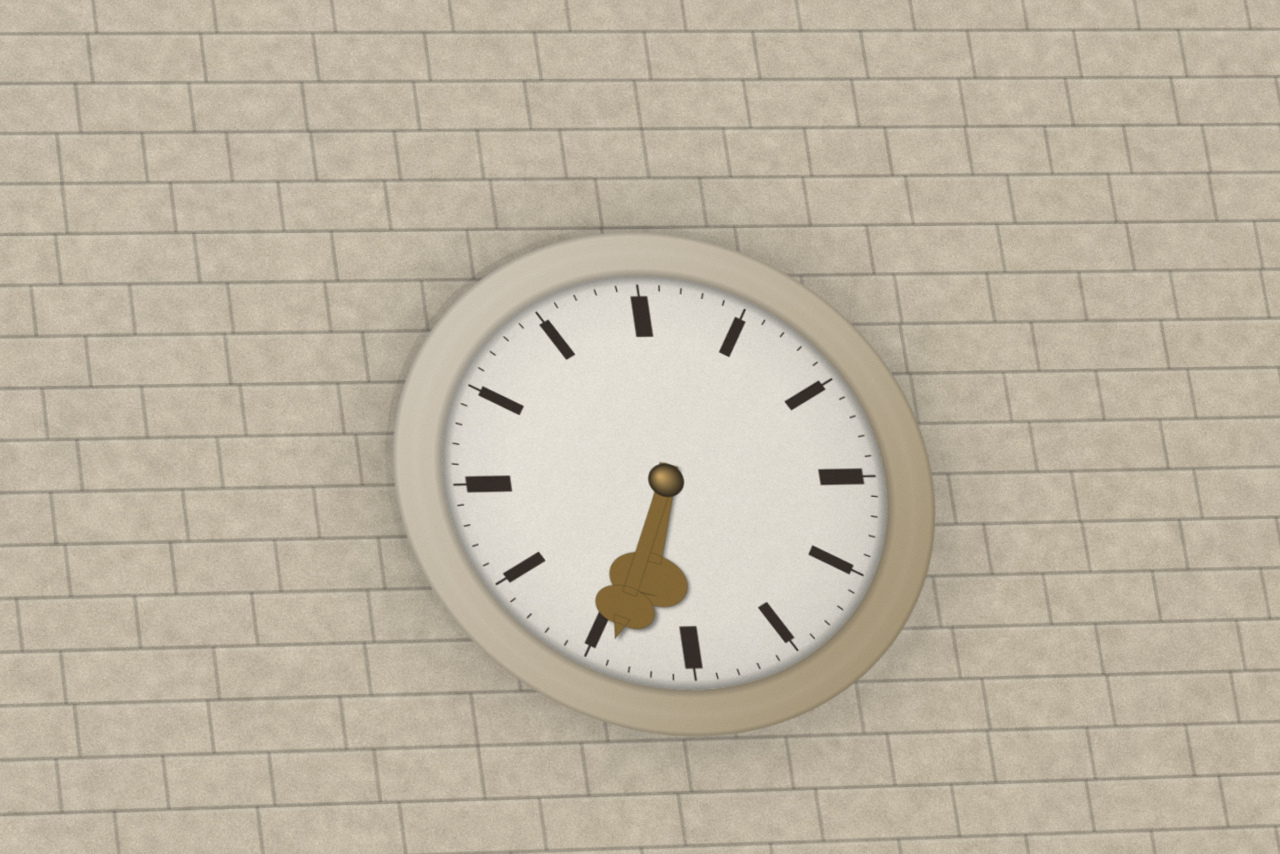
6h34
